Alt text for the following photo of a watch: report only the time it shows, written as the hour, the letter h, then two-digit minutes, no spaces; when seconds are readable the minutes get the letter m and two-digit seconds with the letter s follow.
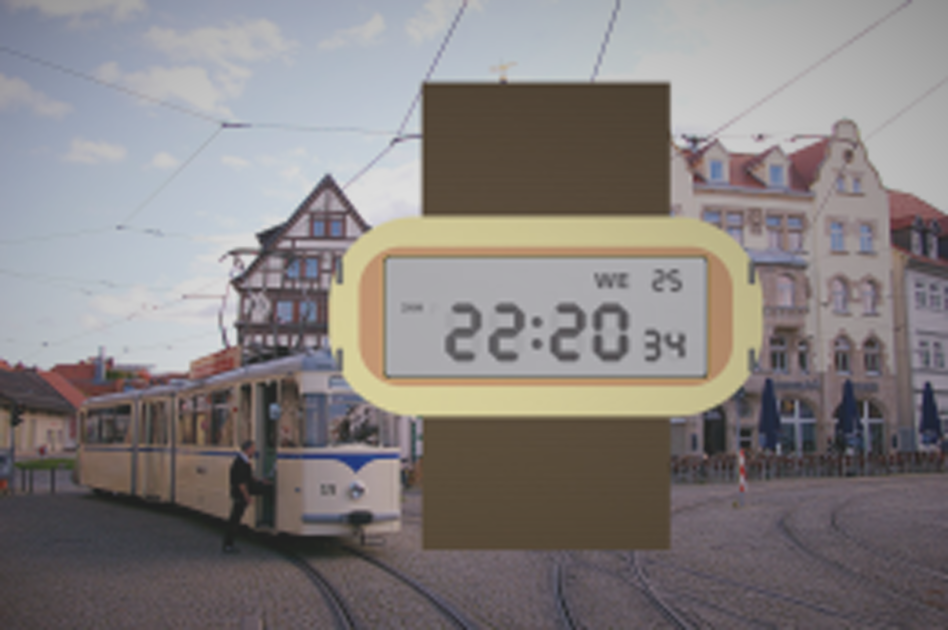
22h20m34s
